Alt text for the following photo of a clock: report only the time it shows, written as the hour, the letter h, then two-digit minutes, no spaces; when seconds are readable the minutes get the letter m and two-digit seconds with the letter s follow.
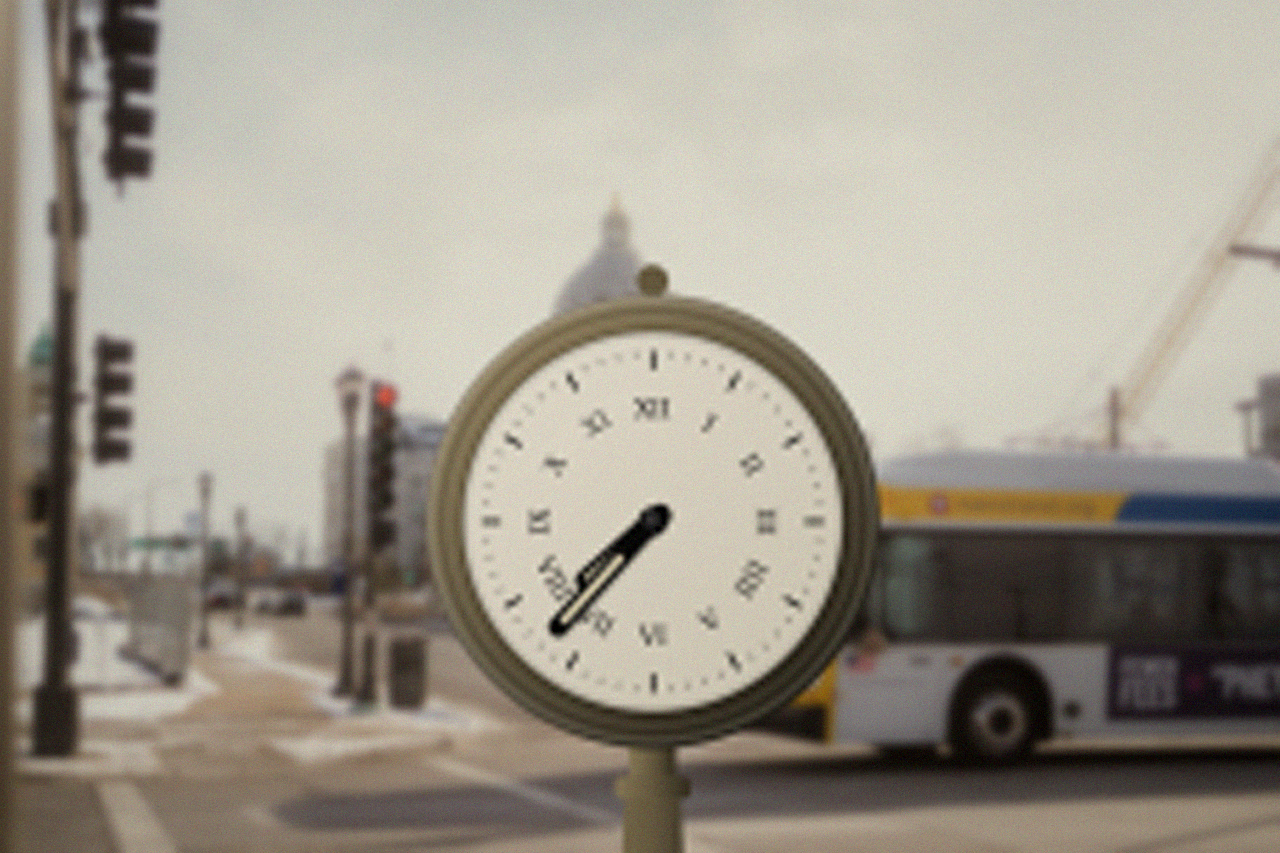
7h37
